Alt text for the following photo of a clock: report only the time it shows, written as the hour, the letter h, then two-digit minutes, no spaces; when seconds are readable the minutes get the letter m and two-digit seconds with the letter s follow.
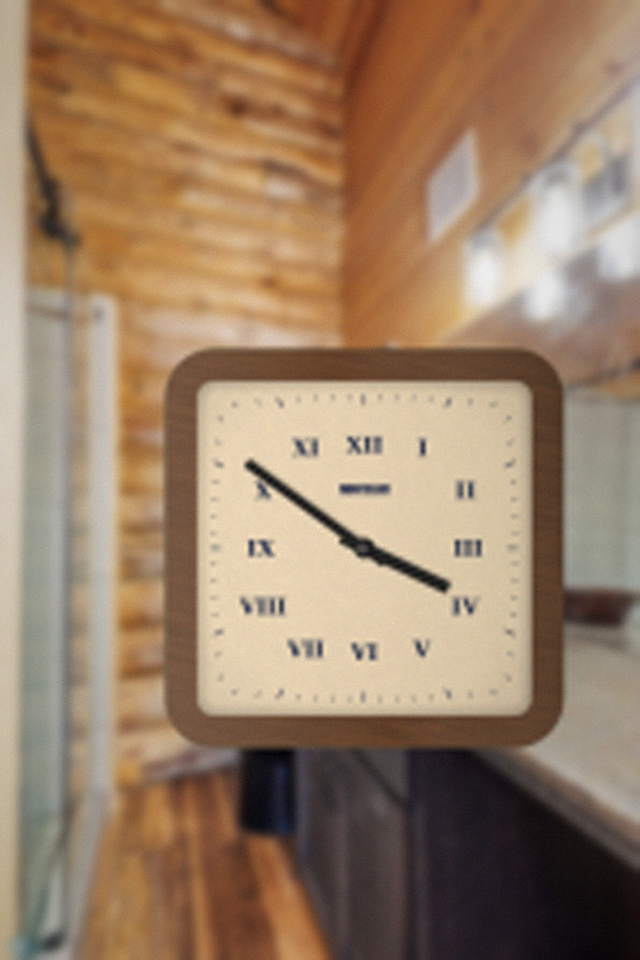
3h51
